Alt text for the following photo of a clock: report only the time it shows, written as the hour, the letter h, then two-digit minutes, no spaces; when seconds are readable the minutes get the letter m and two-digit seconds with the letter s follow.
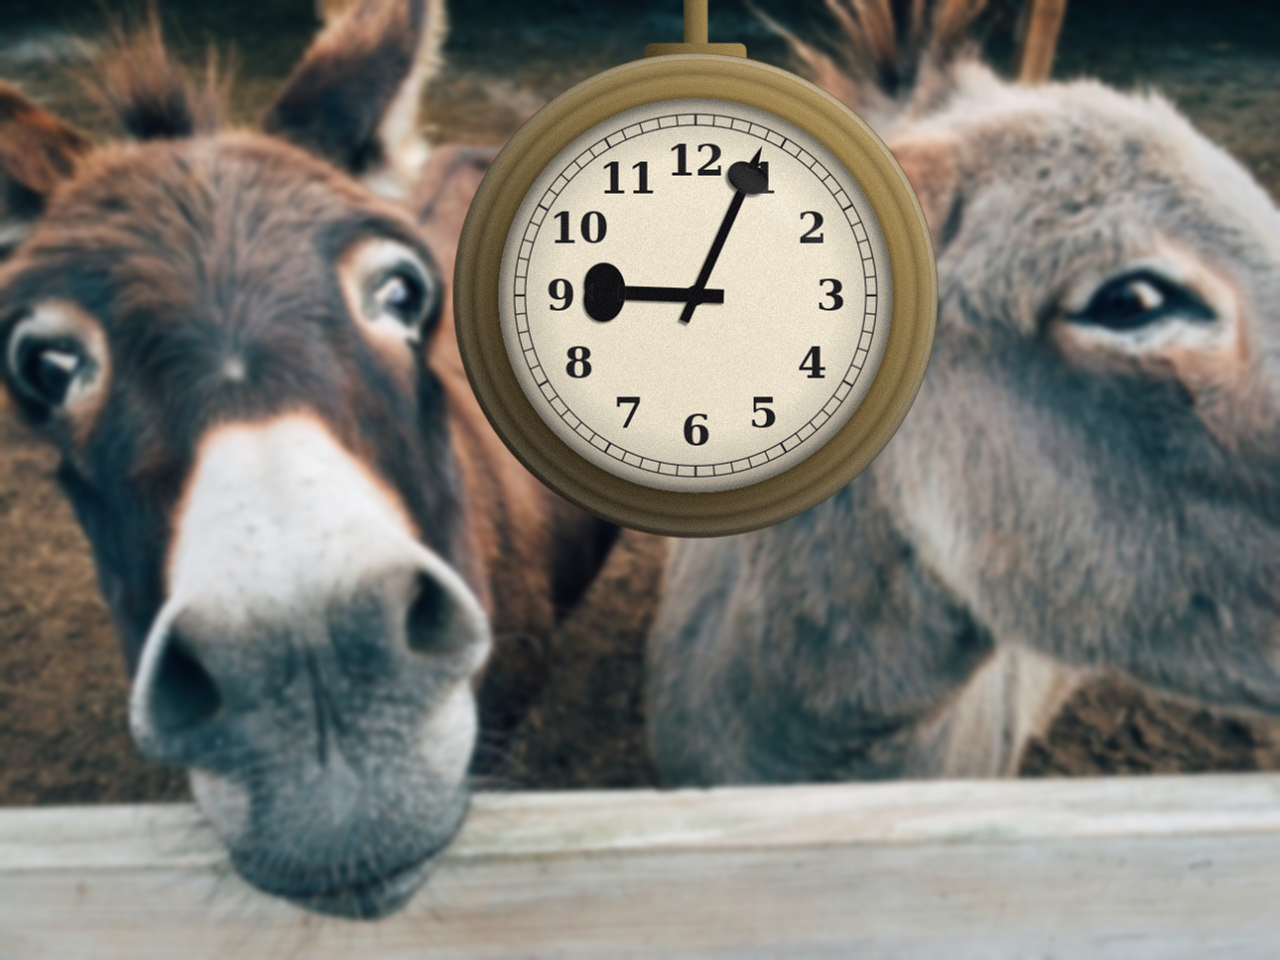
9h04
